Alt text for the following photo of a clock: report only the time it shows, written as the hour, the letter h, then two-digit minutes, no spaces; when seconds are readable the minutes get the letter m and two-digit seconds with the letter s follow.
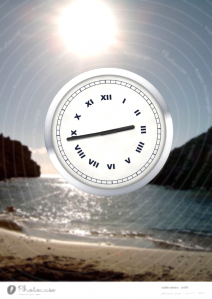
2h44
